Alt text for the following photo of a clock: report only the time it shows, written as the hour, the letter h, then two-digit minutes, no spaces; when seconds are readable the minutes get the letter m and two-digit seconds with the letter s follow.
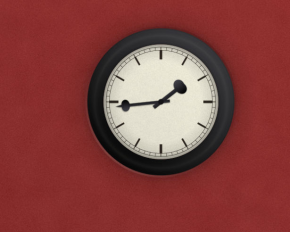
1h44
